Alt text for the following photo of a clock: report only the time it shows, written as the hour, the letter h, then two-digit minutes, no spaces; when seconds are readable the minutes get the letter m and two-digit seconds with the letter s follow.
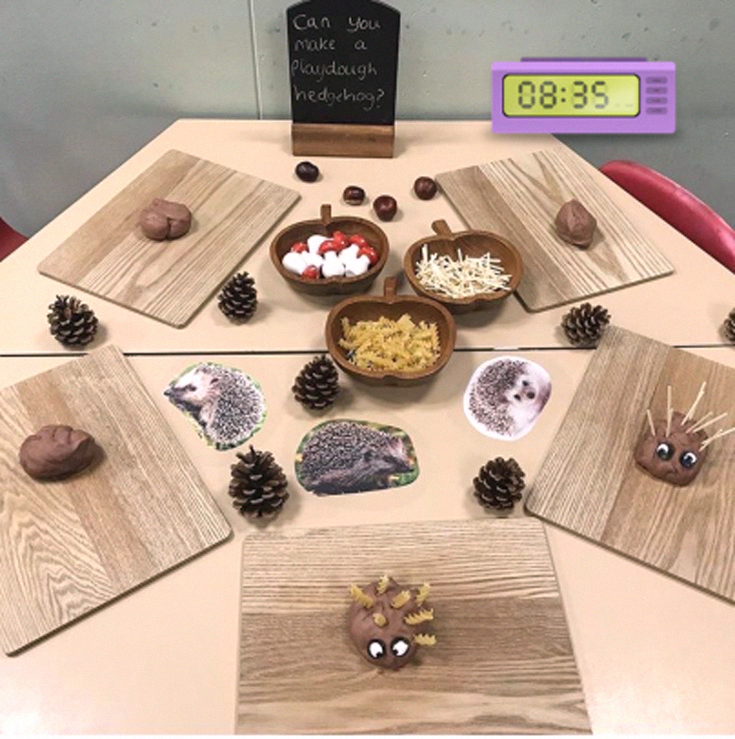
8h35
